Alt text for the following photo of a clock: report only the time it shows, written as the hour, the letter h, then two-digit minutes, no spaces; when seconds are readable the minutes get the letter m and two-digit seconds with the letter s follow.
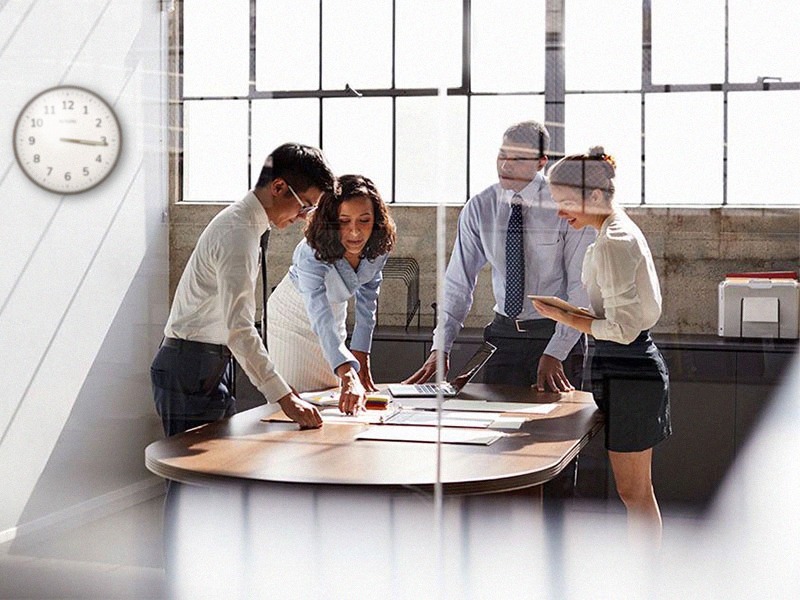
3h16
